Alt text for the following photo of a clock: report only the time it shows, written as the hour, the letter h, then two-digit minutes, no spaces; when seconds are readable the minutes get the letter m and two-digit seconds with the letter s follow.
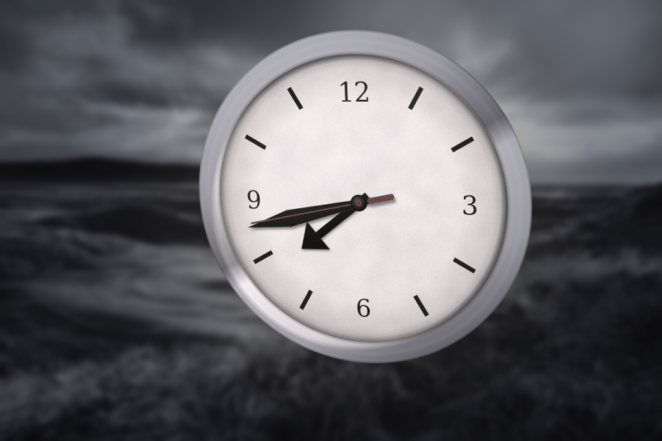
7h42m43s
